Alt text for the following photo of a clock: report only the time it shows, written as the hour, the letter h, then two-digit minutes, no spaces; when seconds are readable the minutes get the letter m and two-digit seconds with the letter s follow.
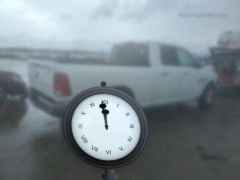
11h59
